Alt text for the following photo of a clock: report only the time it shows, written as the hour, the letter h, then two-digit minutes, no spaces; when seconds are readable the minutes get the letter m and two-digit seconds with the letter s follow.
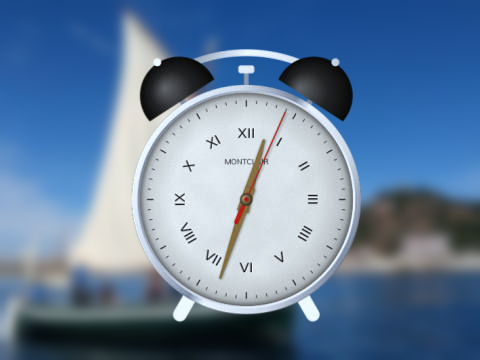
12h33m04s
